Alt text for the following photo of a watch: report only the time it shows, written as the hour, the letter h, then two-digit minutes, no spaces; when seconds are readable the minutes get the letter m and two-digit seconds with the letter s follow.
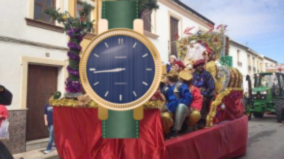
8h44
